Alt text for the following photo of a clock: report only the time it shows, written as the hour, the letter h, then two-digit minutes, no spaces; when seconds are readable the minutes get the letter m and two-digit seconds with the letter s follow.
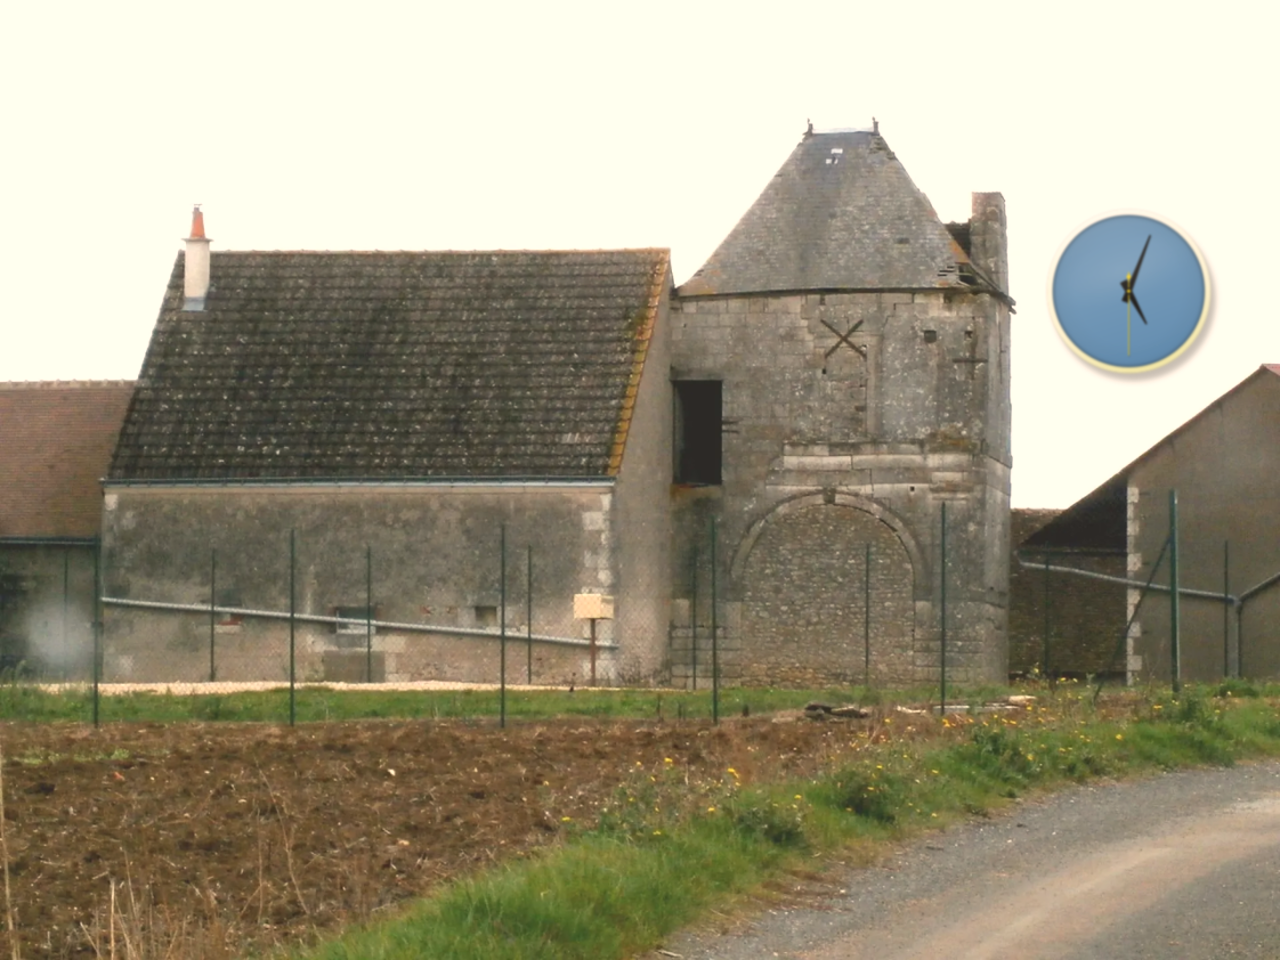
5h03m30s
